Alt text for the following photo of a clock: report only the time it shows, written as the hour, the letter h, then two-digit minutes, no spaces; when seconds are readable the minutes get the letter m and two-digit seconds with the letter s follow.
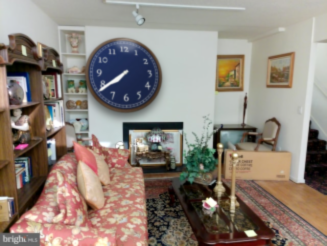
7h39
